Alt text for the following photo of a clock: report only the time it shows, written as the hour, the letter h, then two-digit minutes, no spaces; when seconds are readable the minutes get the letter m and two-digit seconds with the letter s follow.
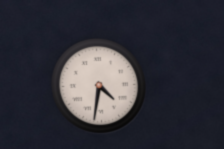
4h32
